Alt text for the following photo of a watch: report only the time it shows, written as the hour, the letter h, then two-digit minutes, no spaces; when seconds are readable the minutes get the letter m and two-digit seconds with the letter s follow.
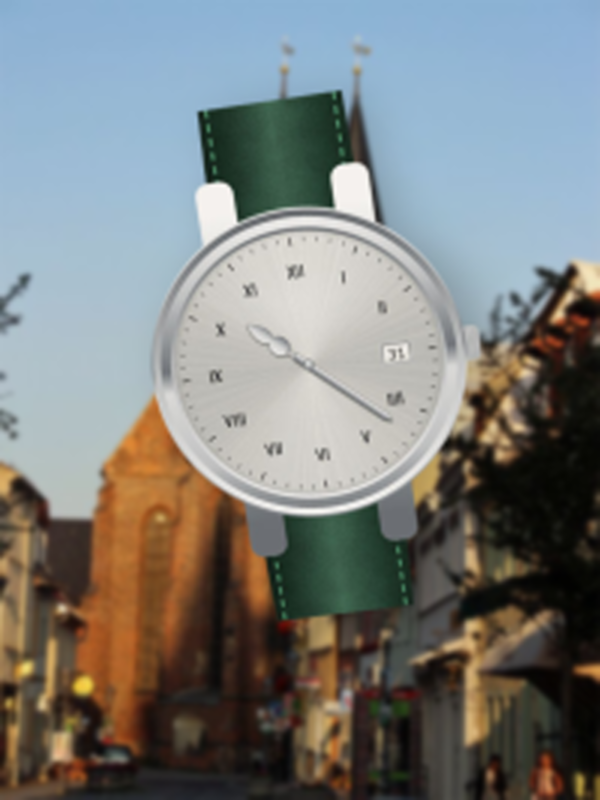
10h22
